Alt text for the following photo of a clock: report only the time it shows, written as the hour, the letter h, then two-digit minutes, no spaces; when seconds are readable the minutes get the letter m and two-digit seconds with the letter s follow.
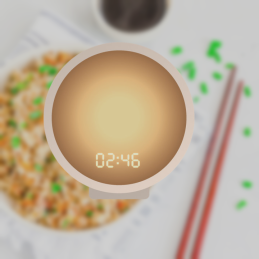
2h46
